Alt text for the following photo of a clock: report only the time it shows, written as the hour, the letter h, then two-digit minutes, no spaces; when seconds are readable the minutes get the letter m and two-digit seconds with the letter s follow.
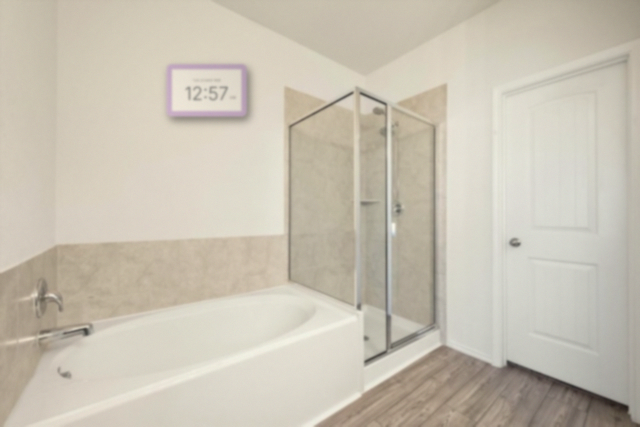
12h57
